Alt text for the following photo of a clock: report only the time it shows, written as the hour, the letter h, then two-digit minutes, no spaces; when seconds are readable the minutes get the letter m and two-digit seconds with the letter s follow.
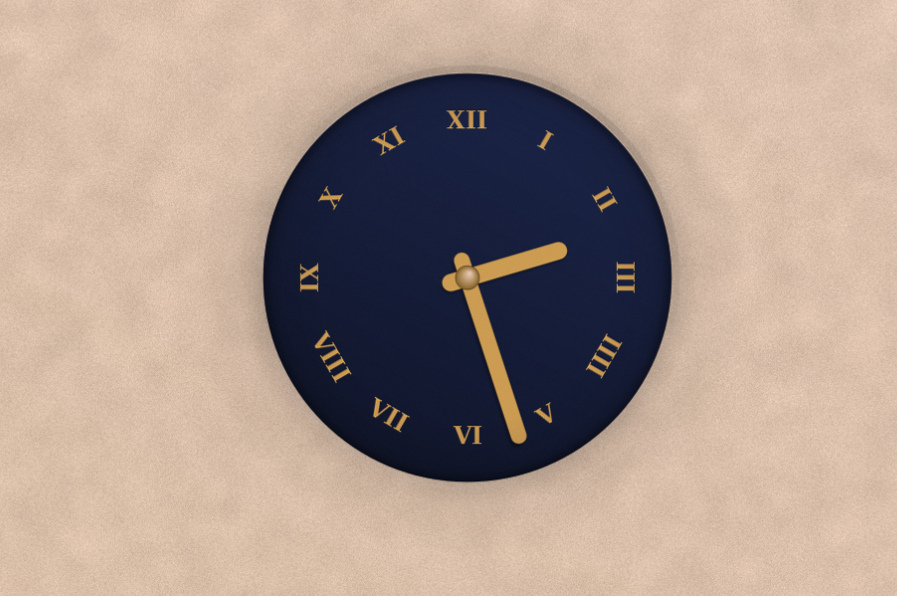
2h27
